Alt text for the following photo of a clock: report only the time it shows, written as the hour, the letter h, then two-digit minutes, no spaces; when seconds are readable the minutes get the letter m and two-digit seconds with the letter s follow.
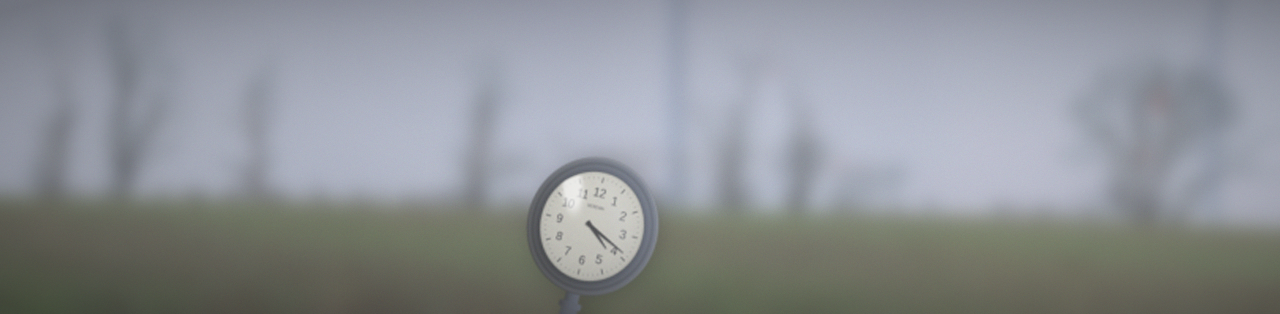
4h19
